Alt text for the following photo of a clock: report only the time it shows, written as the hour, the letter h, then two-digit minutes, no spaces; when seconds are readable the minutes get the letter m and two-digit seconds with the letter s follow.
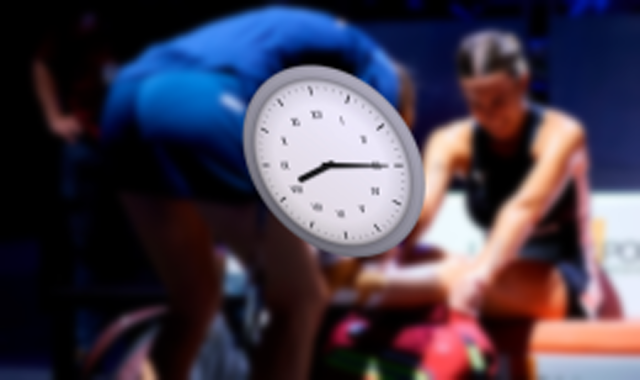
8h15
